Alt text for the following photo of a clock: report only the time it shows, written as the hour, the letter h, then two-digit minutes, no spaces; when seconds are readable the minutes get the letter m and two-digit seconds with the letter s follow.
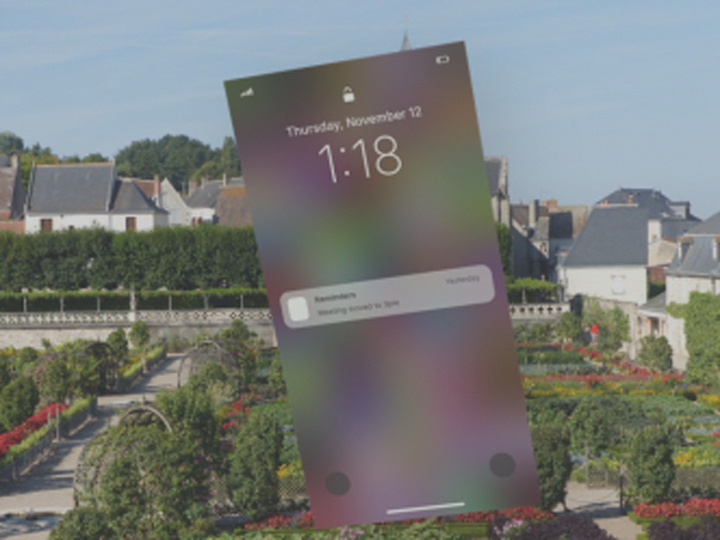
1h18
